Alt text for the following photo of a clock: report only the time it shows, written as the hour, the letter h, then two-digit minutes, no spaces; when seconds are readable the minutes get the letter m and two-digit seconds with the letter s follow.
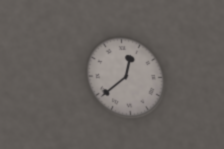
12h39
